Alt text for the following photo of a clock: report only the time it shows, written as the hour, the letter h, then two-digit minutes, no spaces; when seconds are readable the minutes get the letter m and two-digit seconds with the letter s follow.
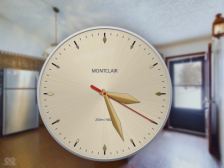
3h26m20s
